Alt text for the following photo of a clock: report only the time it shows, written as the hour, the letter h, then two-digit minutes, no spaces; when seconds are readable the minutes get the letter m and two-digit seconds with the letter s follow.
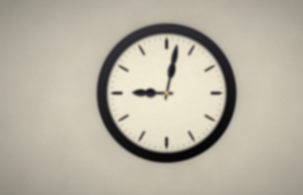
9h02
